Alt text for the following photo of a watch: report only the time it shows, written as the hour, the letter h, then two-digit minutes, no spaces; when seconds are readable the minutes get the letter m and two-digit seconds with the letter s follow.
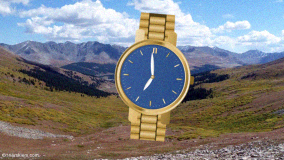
6h59
